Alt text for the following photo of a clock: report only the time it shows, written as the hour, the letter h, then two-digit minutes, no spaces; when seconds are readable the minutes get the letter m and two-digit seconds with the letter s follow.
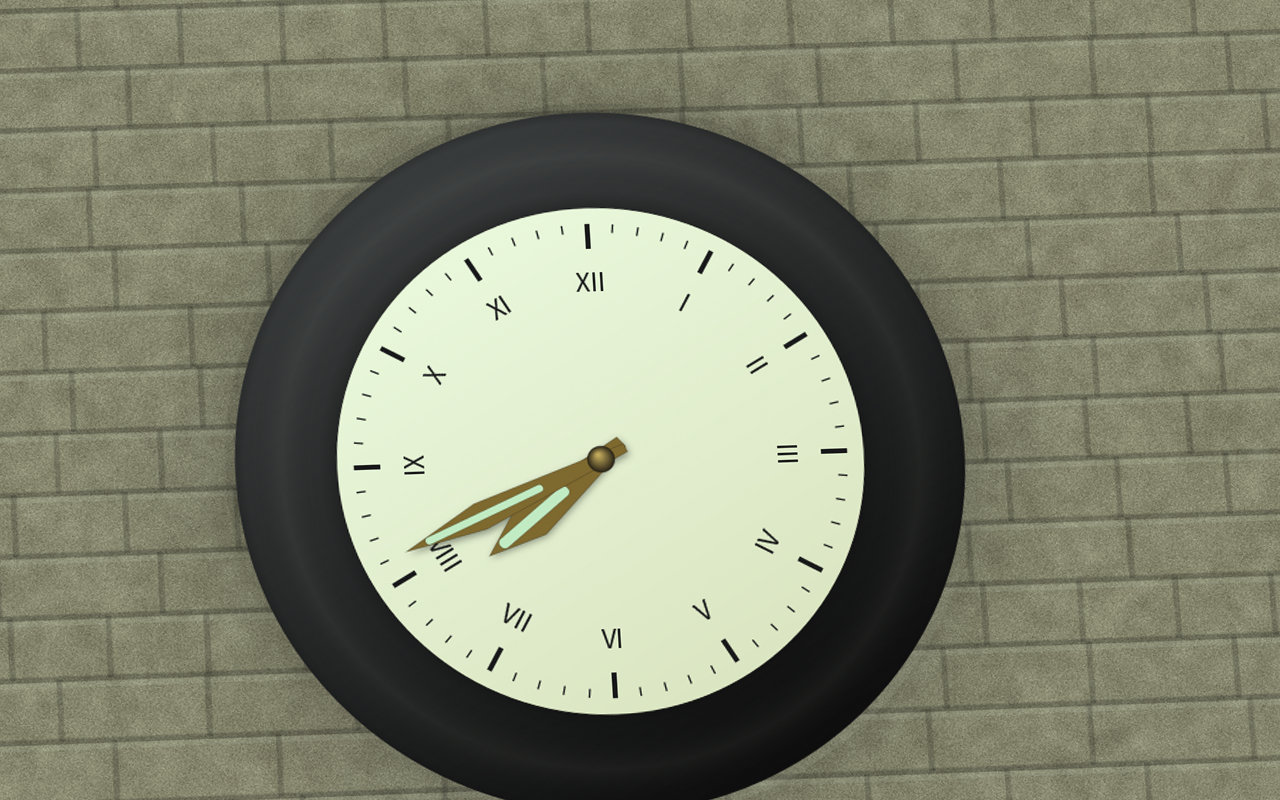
7h41
